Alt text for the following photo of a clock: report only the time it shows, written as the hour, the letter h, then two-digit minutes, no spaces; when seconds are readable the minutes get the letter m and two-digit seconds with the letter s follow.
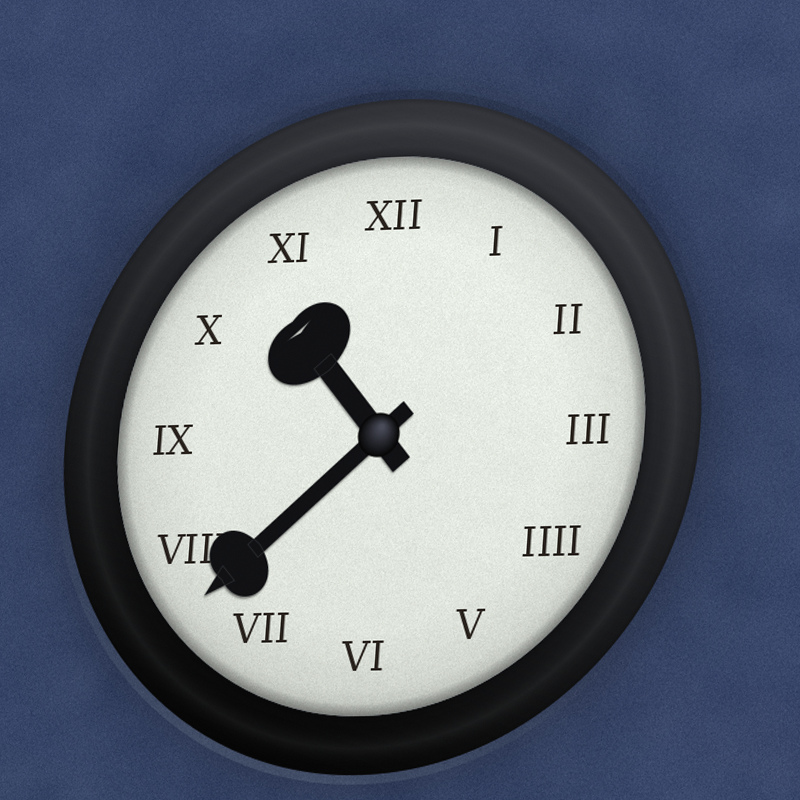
10h38
